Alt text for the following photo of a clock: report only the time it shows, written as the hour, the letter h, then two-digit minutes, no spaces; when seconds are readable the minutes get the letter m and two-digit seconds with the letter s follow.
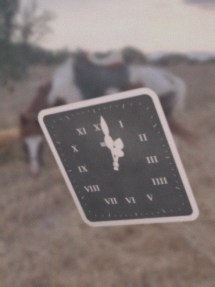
1h01
